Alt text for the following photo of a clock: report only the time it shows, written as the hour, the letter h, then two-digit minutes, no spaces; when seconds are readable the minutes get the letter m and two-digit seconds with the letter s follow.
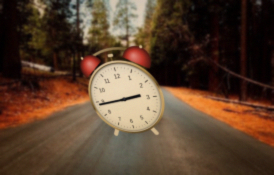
2h44
